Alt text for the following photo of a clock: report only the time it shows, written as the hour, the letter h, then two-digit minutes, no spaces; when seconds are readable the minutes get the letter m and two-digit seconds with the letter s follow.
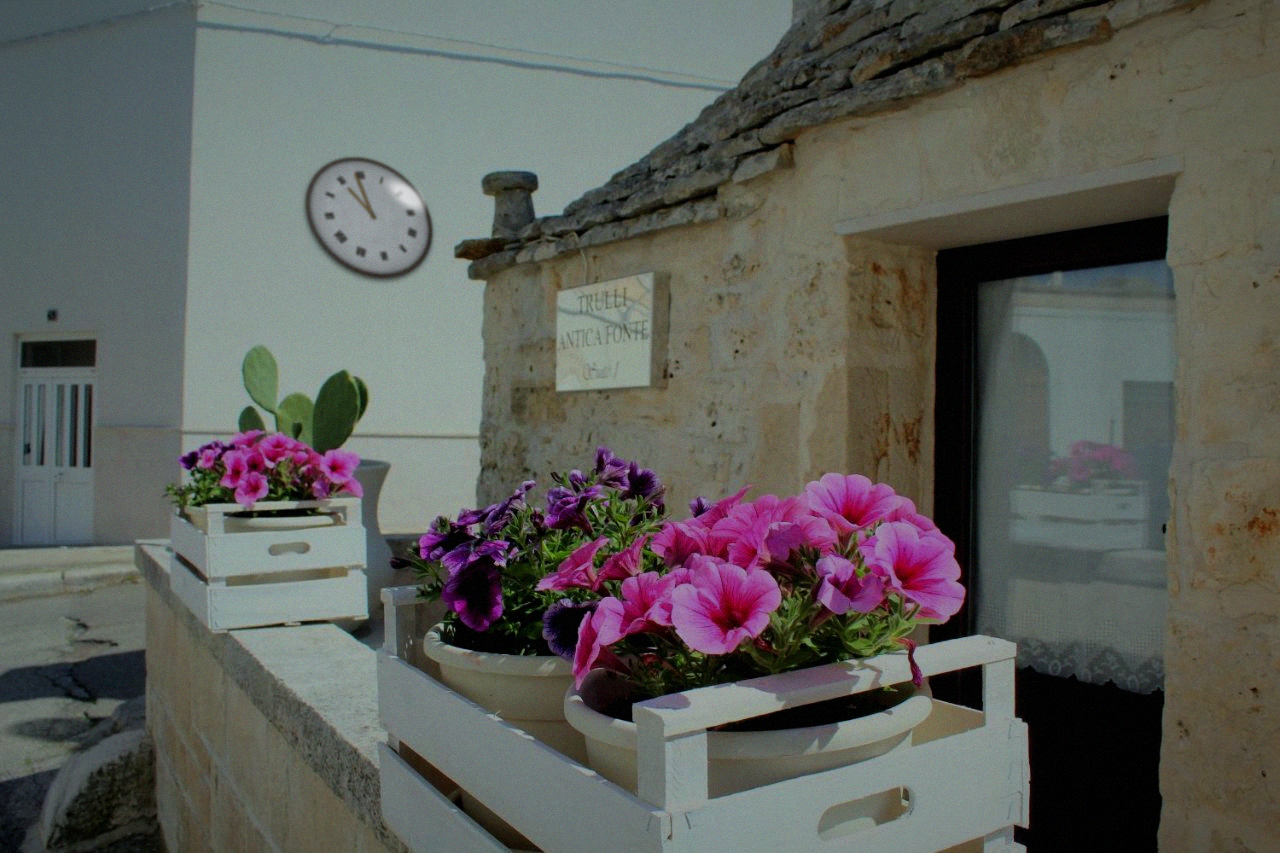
10h59
